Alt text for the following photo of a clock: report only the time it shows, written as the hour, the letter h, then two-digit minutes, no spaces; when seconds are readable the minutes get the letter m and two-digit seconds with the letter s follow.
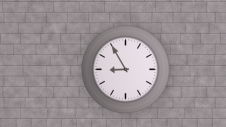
8h55
